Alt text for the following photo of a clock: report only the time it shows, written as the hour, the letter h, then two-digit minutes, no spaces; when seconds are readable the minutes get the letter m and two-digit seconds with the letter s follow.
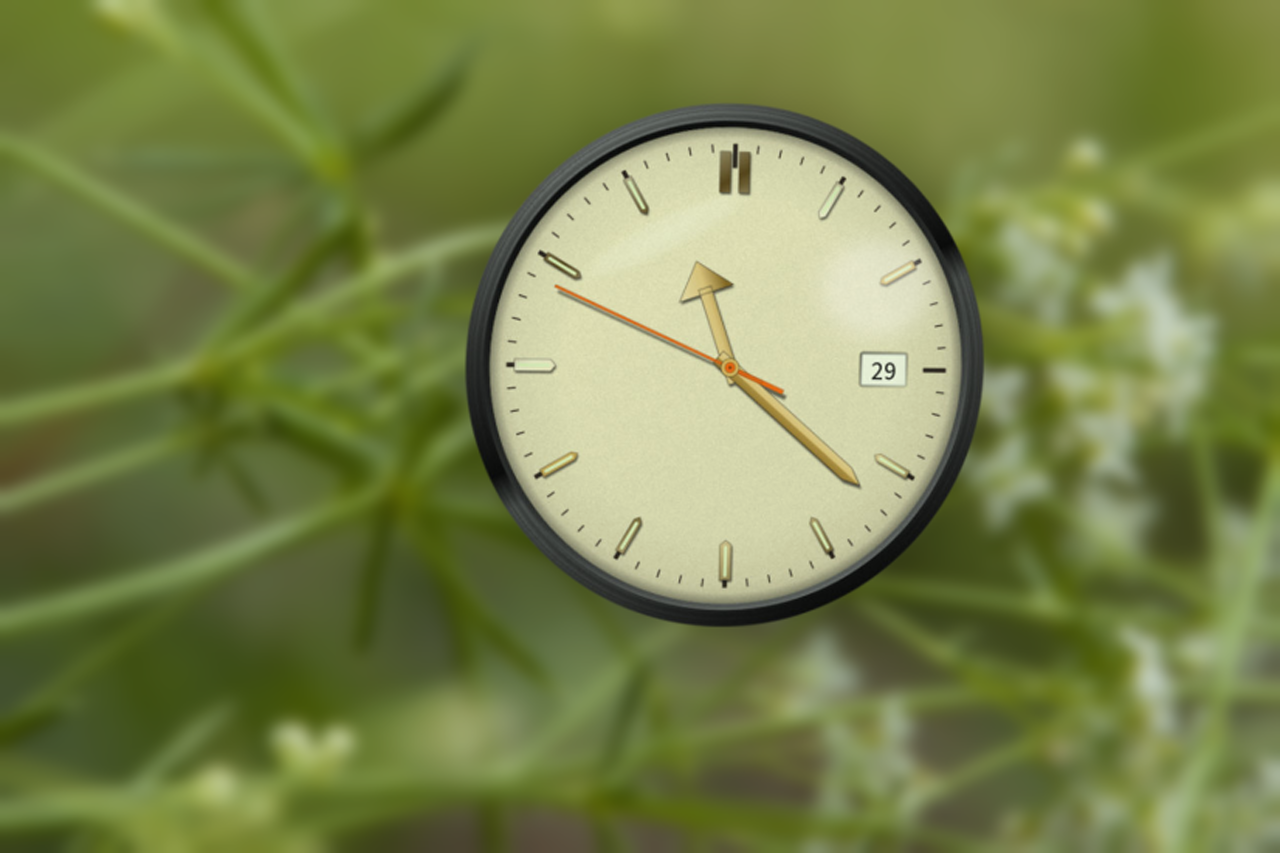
11h21m49s
